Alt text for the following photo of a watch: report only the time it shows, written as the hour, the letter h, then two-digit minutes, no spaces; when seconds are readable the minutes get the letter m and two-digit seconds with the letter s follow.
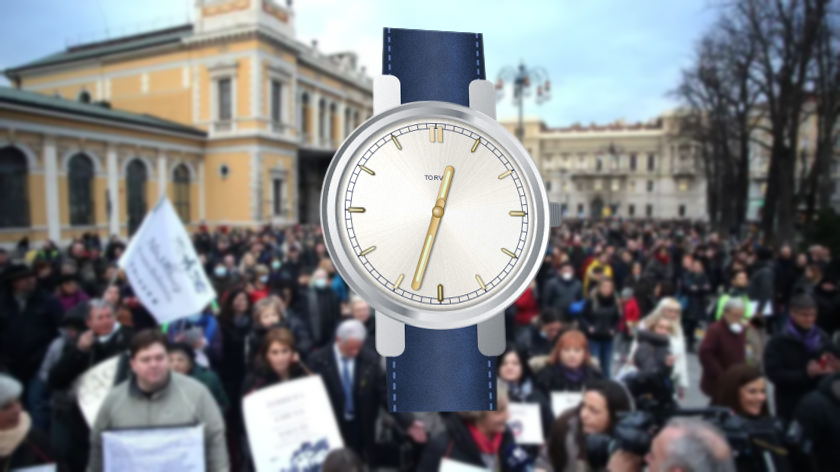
12h33
